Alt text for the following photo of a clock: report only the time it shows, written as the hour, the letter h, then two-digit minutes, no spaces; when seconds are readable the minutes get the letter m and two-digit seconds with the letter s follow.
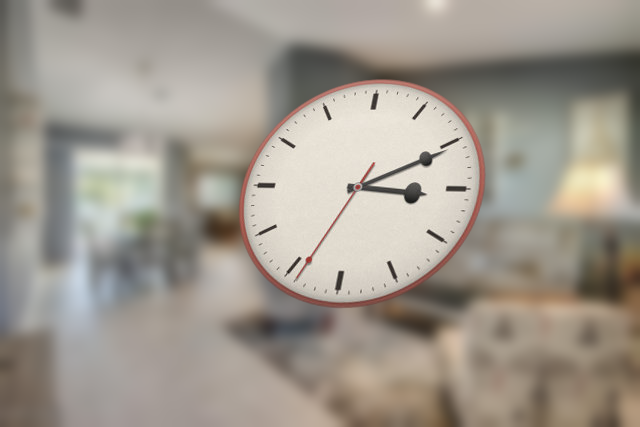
3h10m34s
